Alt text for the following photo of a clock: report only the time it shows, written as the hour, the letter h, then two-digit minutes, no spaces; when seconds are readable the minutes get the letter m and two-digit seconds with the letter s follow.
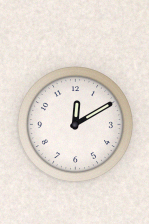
12h10
